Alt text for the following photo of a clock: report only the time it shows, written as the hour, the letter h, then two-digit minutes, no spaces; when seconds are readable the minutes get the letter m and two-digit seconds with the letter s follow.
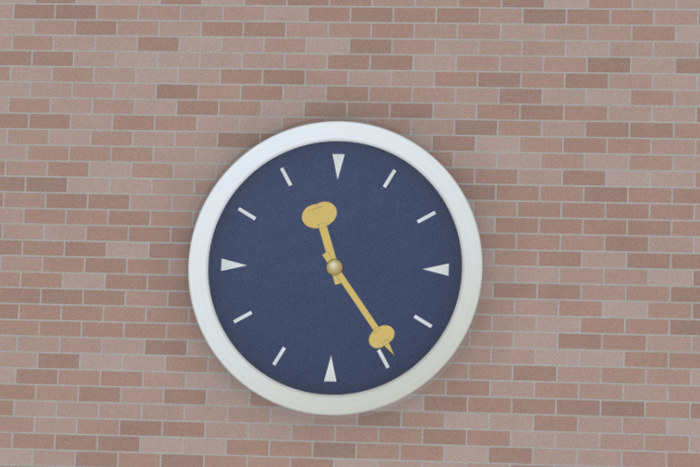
11h24
